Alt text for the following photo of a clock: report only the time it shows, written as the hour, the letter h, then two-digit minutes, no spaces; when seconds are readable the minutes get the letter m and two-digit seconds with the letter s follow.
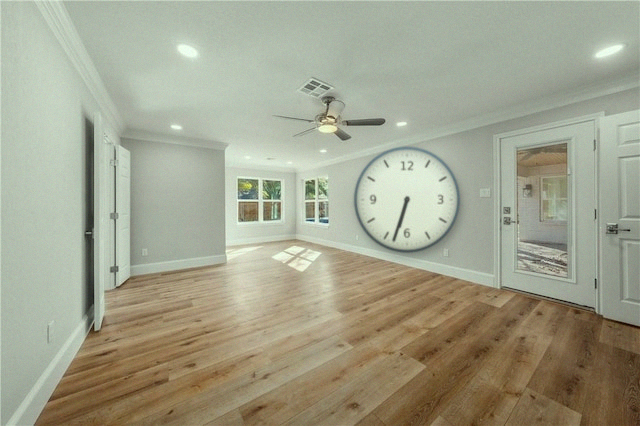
6h33
